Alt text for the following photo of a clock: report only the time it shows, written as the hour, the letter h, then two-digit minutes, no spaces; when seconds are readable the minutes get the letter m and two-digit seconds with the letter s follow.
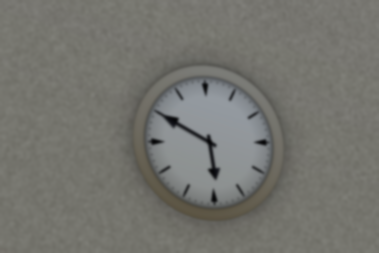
5h50
